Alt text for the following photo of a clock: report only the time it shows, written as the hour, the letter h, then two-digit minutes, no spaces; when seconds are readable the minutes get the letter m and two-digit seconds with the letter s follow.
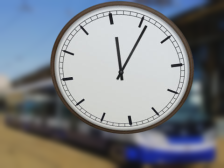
12h06
